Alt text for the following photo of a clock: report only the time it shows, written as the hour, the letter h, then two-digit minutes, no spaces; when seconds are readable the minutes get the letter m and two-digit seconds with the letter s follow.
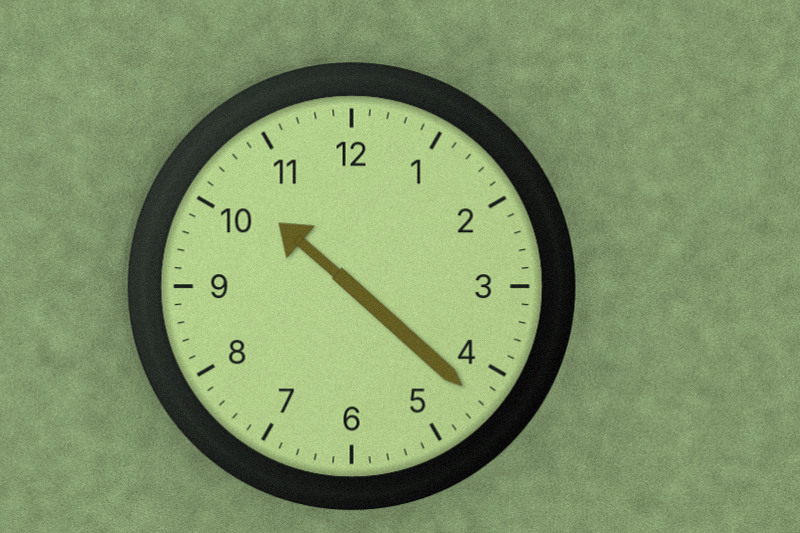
10h22
